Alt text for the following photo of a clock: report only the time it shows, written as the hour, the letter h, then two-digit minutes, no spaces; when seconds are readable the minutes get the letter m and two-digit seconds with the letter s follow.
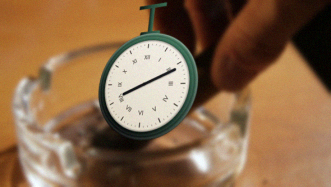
8h11
